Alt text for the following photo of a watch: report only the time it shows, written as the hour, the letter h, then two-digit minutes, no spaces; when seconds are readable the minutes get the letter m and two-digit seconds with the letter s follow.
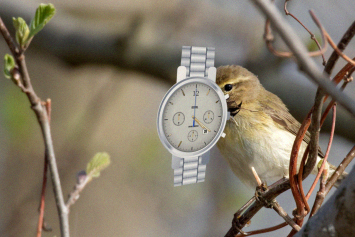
4h21
